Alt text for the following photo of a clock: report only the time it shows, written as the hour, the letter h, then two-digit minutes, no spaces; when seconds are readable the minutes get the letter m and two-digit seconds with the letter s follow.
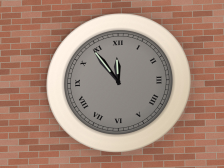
11h54
